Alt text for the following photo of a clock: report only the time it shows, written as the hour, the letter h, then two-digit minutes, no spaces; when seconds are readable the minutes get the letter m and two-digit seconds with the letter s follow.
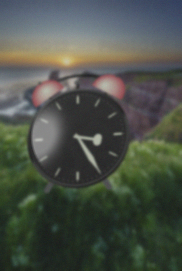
3h25
